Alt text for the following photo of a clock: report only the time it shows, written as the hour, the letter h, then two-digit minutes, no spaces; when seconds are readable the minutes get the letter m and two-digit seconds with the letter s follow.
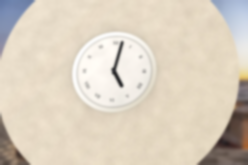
5h02
